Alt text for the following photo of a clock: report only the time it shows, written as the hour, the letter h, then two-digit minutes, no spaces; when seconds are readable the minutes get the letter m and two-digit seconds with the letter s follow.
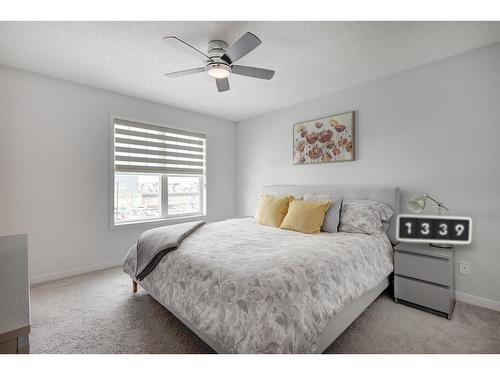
13h39
